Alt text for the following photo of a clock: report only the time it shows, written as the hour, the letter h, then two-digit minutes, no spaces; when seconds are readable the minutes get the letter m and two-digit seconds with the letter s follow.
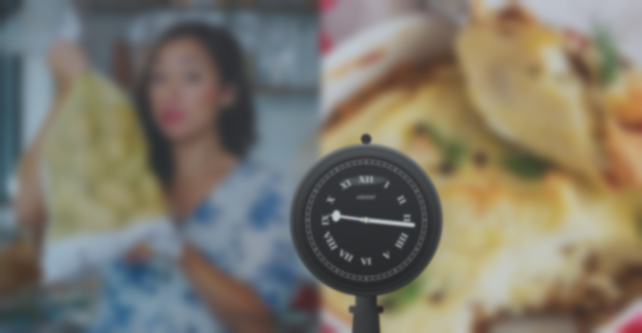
9h16
